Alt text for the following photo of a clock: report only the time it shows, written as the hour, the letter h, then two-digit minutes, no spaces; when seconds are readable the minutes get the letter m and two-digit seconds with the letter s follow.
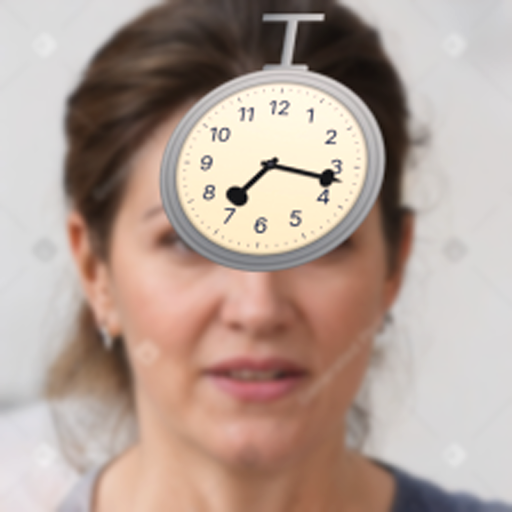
7h17
